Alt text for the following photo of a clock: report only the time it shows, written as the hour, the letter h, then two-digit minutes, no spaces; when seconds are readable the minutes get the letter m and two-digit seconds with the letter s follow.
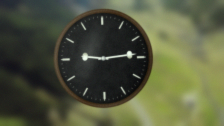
9h14
